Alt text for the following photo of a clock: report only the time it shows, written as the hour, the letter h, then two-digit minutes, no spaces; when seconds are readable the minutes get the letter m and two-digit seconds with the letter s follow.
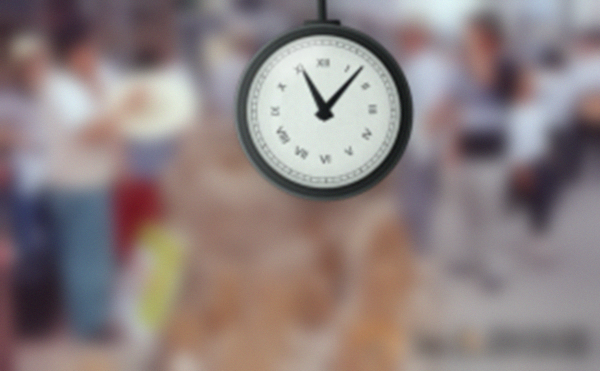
11h07
